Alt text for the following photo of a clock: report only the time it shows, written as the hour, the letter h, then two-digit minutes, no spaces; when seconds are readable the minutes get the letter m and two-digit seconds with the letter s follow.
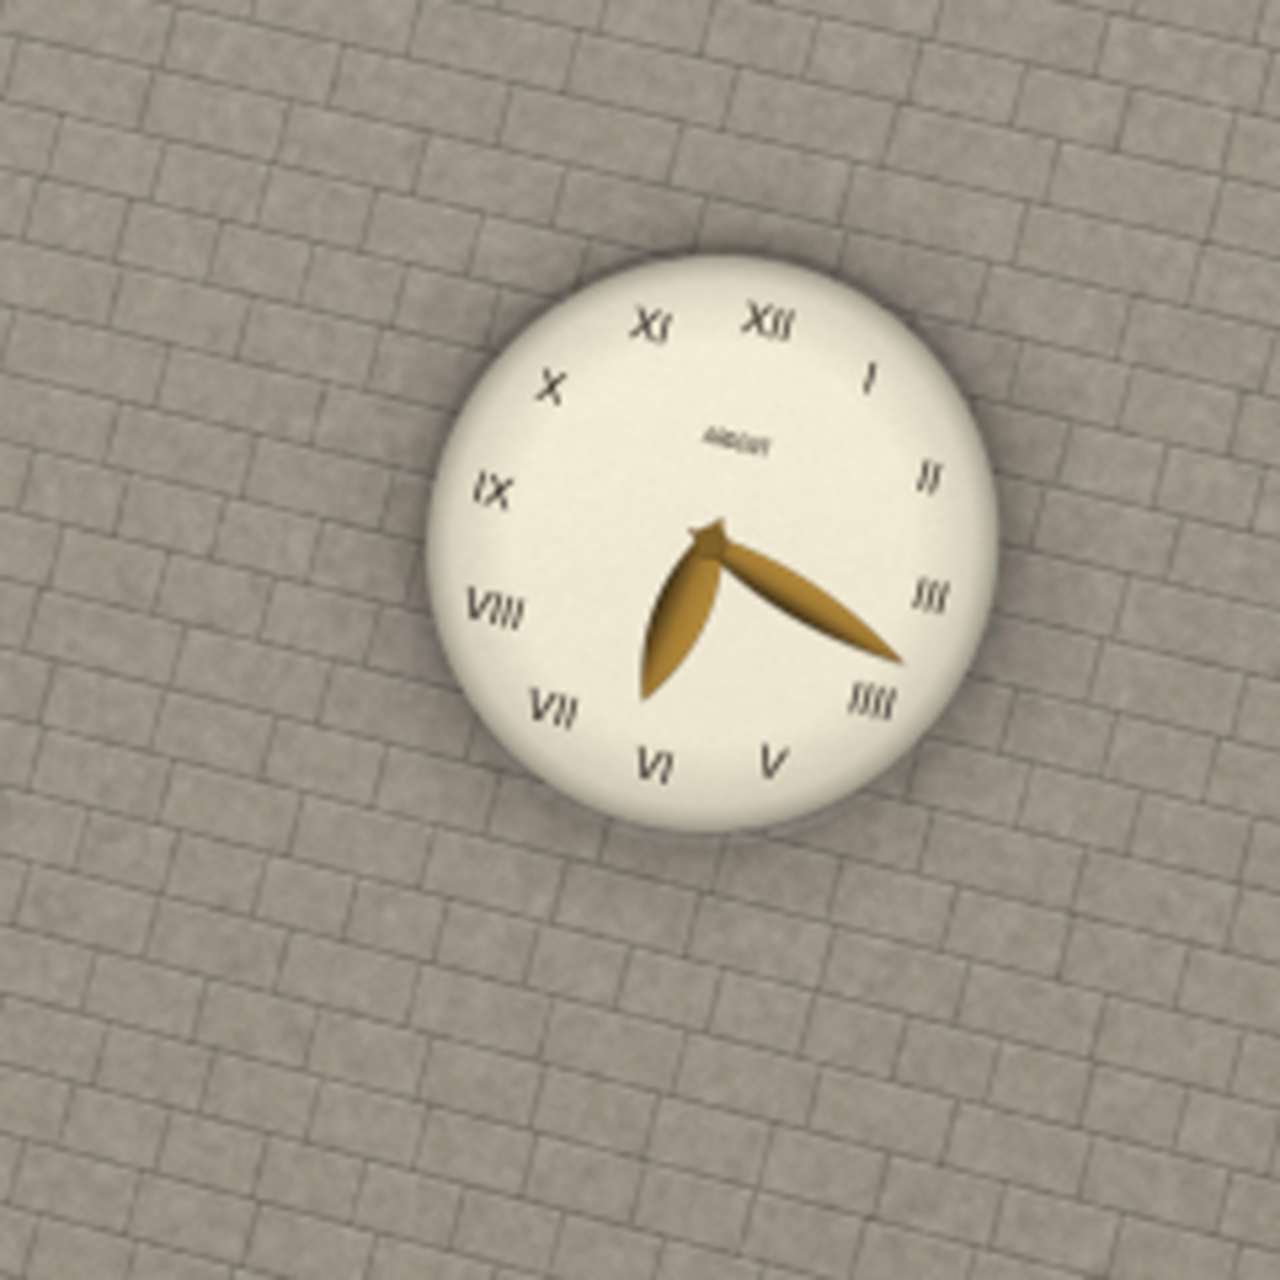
6h18
